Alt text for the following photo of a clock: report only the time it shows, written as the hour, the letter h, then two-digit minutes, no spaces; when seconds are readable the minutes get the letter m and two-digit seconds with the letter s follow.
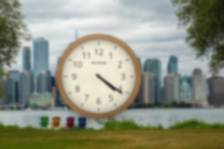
4h21
